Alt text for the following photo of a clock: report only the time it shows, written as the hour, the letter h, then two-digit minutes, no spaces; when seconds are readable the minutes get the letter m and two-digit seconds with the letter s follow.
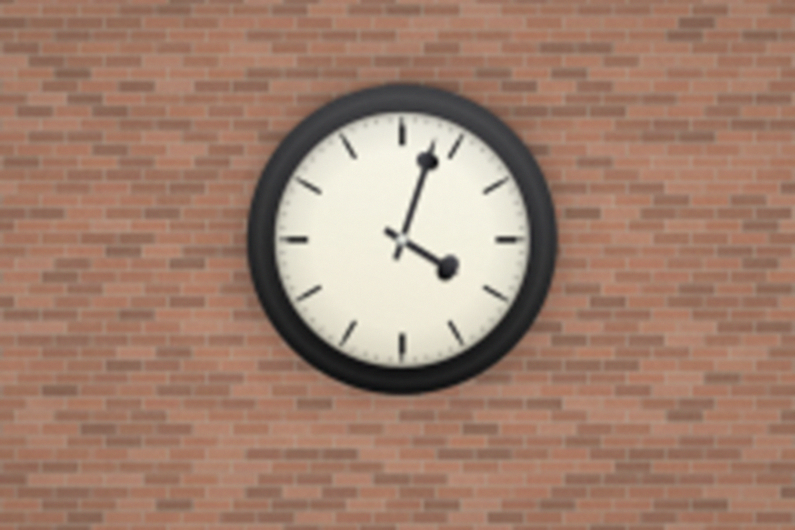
4h03
